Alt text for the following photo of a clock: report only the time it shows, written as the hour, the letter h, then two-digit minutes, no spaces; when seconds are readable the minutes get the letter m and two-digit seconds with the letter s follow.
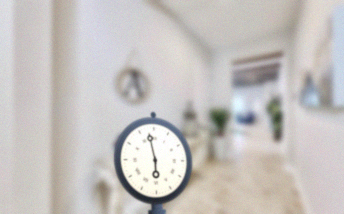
5h58
